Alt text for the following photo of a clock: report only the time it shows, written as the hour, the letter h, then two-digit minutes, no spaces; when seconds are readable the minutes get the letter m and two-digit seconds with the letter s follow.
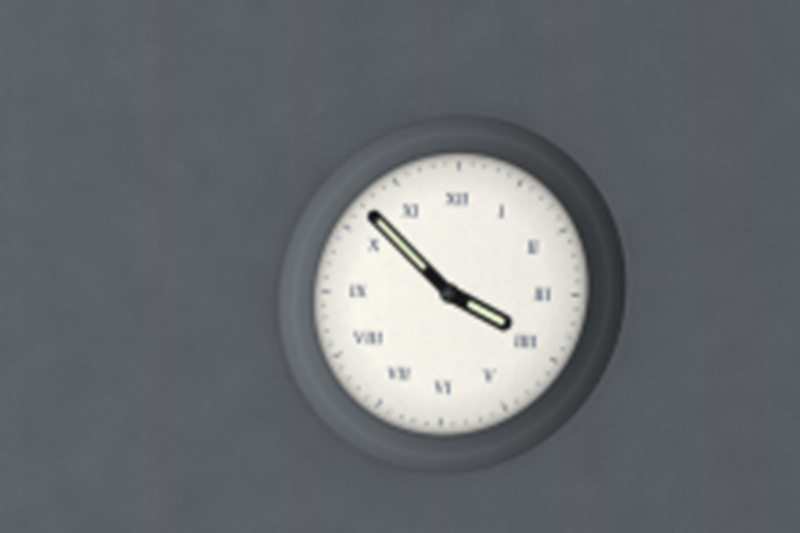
3h52
